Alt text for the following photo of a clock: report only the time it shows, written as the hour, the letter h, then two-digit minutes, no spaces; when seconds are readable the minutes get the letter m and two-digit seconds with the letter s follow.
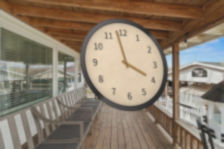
3h58
